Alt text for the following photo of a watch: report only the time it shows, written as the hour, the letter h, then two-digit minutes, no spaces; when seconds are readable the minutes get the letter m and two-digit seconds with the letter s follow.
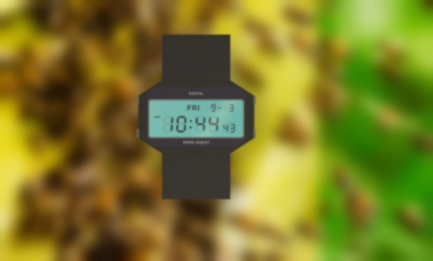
10h44
